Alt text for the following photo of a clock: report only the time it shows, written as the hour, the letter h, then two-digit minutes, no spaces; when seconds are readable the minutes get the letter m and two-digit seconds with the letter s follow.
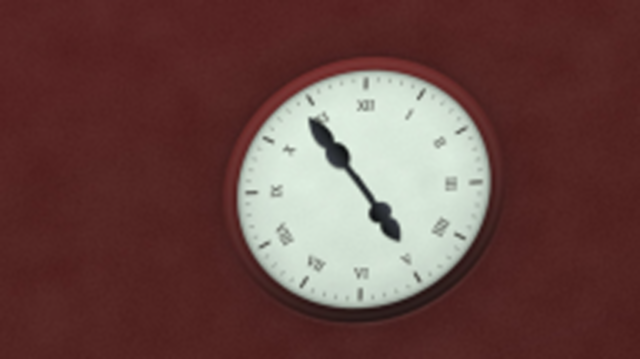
4h54
